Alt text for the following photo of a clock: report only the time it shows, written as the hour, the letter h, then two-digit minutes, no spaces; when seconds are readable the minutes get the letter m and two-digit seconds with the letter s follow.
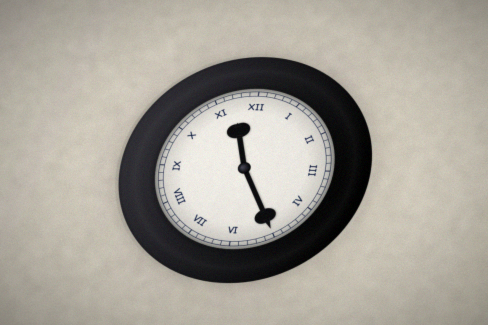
11h25
